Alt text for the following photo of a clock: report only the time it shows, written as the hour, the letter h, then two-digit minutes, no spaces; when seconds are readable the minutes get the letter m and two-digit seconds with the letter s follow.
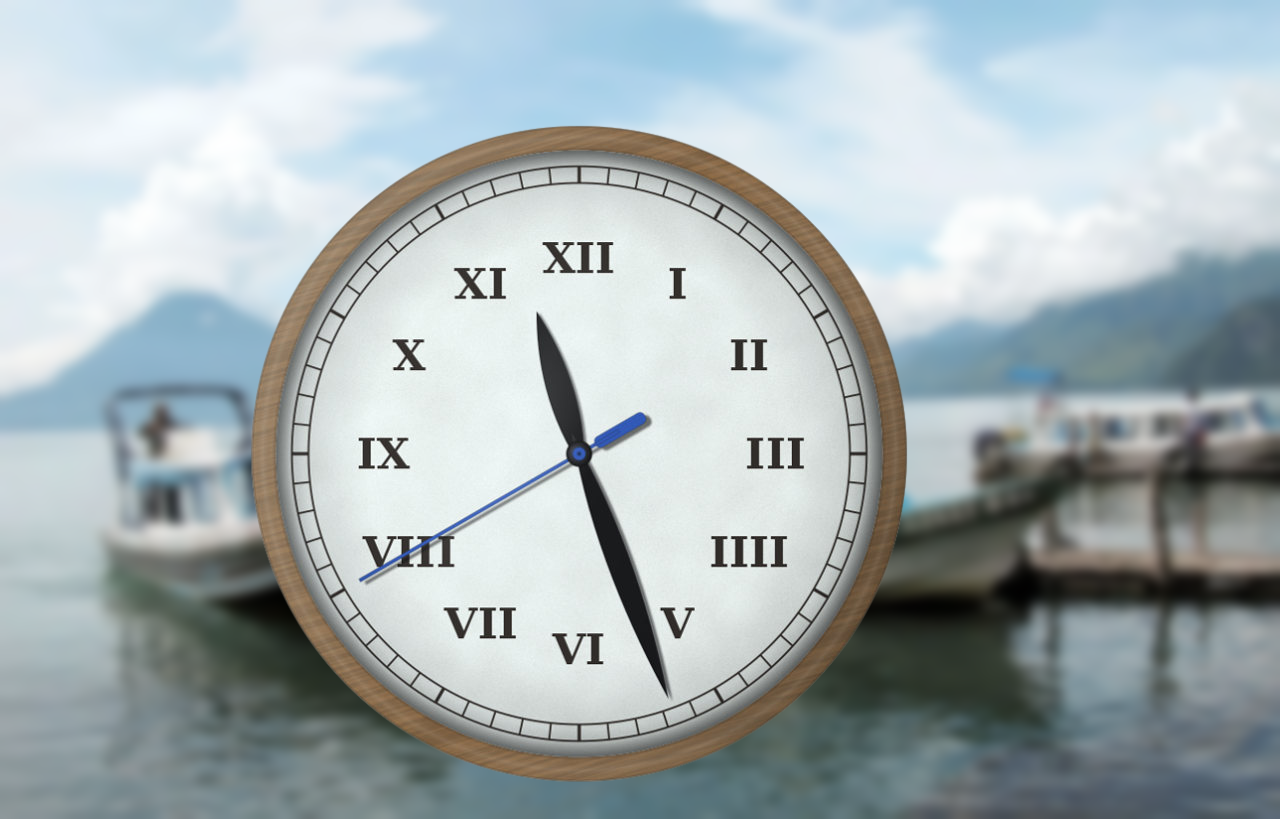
11h26m40s
